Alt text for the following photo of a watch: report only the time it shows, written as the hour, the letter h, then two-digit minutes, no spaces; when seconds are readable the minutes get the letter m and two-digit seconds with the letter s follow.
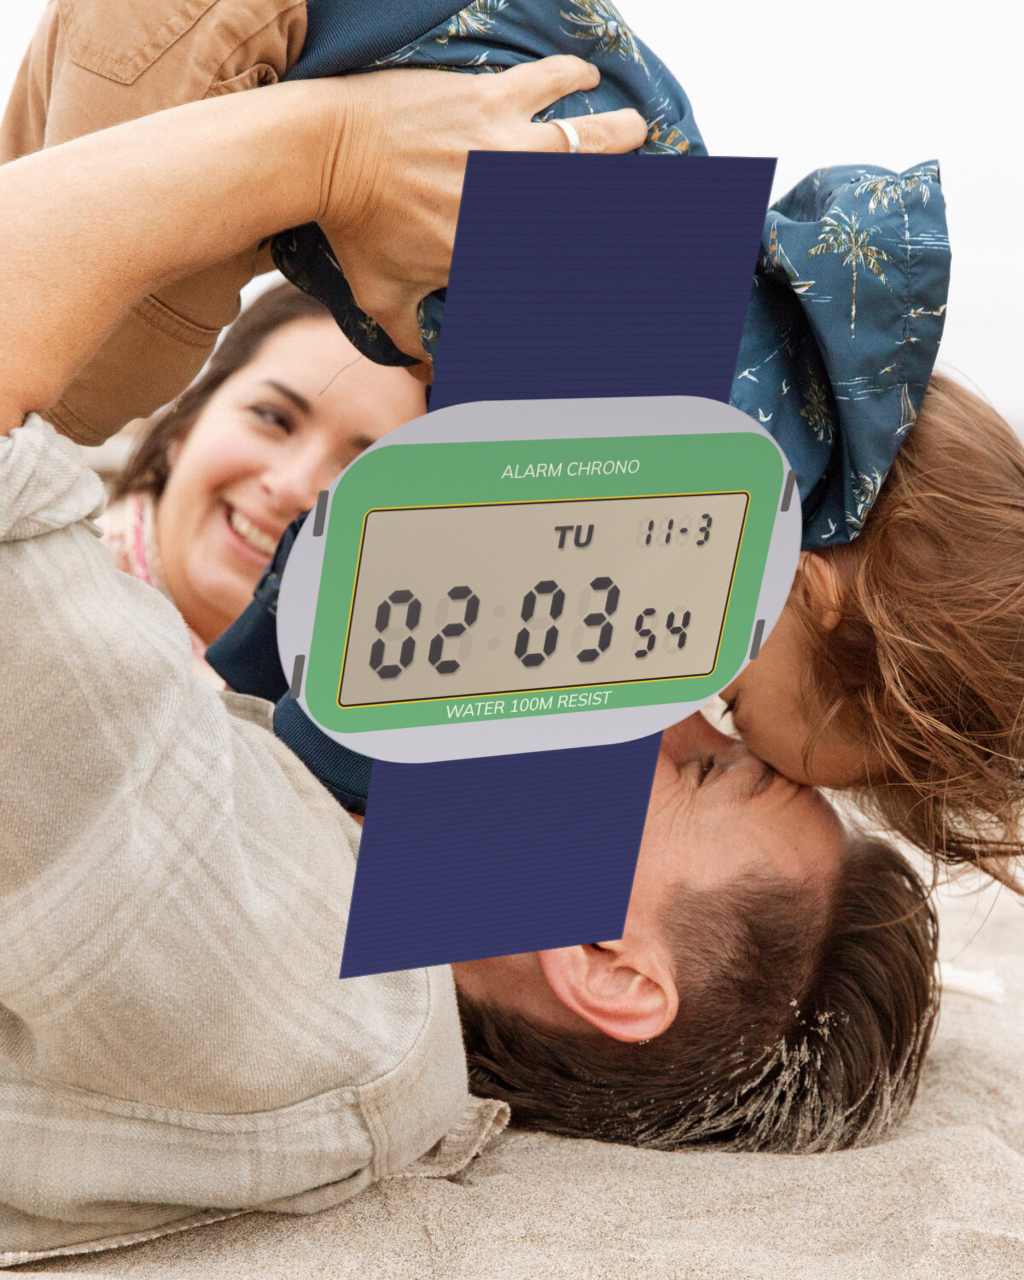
2h03m54s
